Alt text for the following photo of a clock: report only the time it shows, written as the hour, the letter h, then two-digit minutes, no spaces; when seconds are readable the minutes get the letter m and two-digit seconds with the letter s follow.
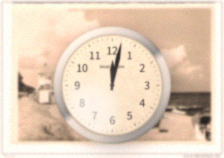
12h02
